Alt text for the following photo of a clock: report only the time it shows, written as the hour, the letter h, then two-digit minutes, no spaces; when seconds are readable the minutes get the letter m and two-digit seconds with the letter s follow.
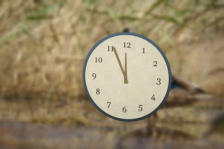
11h56
